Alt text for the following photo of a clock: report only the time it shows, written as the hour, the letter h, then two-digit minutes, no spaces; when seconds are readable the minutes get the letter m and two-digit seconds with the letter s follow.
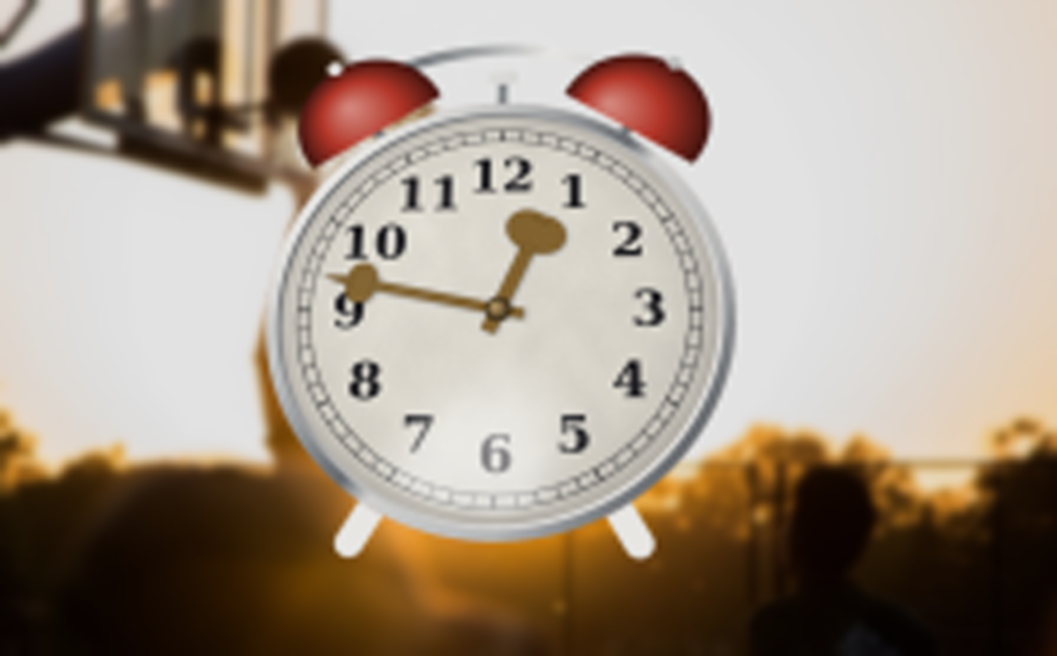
12h47
